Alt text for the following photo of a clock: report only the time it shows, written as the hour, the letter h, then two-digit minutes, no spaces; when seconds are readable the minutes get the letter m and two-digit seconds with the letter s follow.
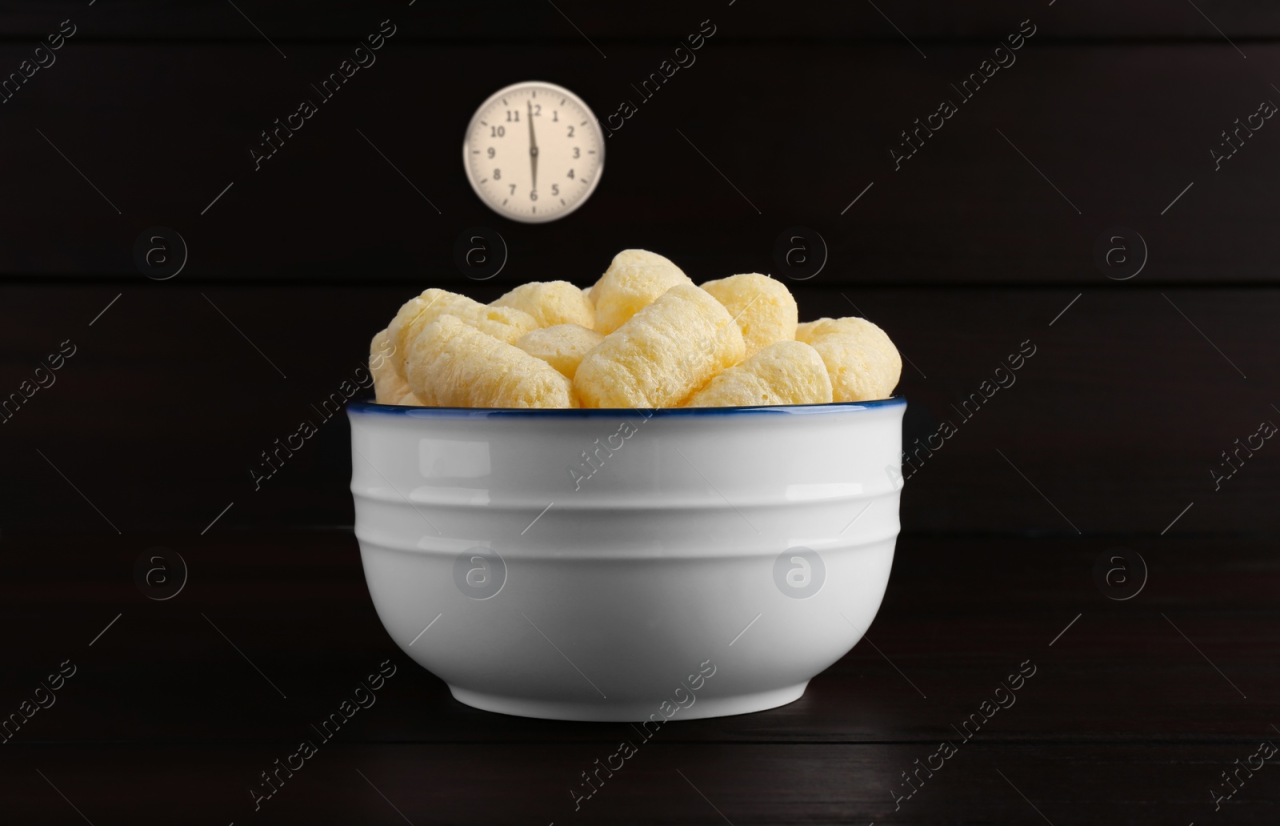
5h59
